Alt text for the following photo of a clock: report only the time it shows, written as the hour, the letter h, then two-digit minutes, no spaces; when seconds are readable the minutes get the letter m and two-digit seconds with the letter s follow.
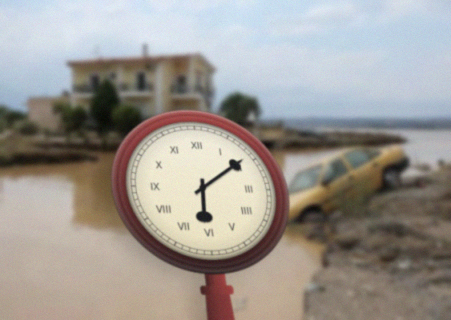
6h09
